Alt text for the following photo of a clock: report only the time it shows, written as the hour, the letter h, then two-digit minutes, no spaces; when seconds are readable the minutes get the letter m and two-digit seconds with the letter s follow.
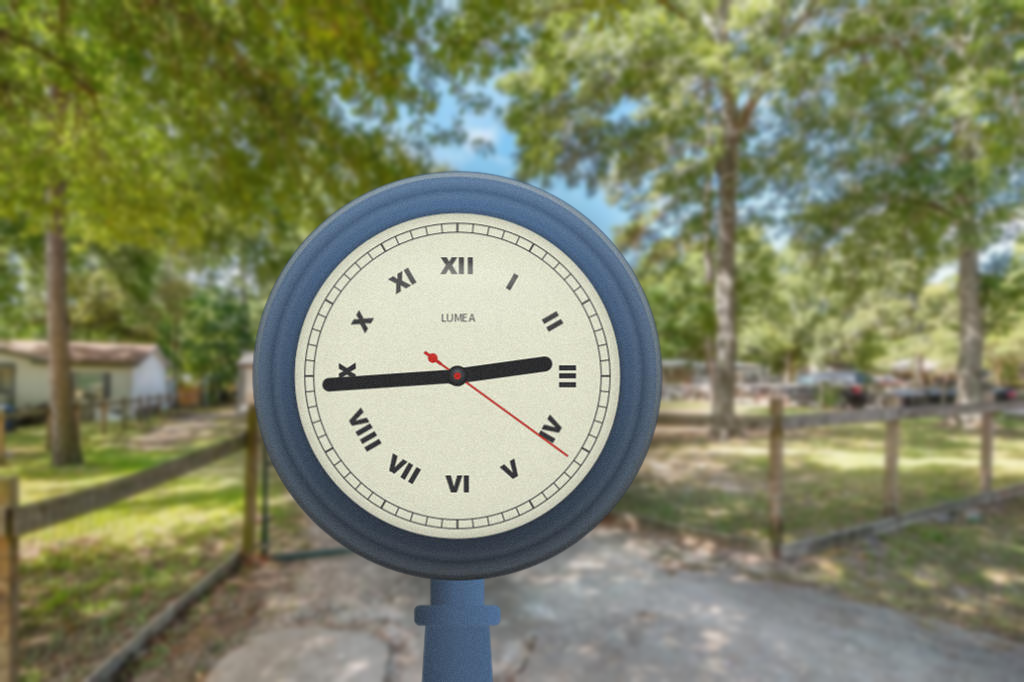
2h44m21s
